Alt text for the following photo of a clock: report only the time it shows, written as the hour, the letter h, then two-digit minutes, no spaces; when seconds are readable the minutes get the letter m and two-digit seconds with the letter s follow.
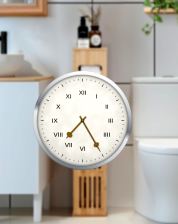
7h25
